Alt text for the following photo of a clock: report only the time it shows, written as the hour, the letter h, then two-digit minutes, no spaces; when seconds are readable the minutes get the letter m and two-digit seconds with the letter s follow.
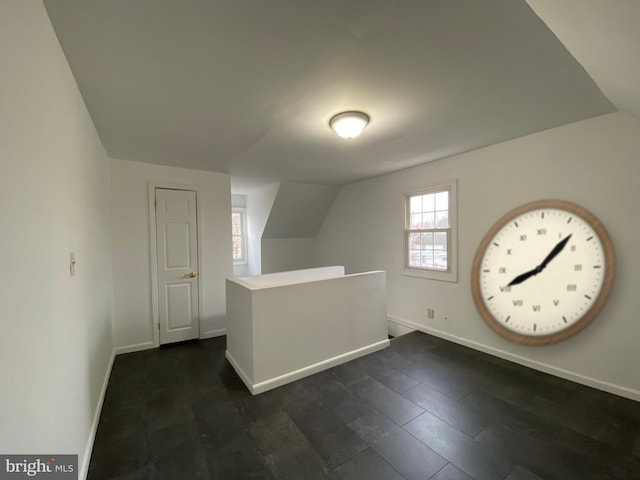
8h07
